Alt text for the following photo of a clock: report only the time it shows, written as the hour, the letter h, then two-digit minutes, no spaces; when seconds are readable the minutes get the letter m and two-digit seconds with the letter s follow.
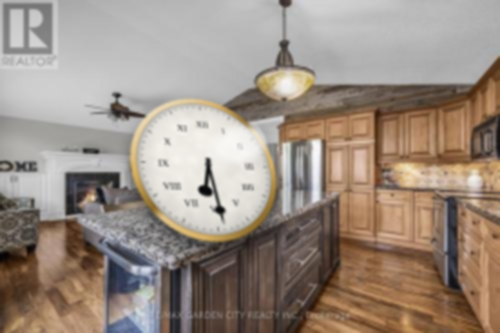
6h29
